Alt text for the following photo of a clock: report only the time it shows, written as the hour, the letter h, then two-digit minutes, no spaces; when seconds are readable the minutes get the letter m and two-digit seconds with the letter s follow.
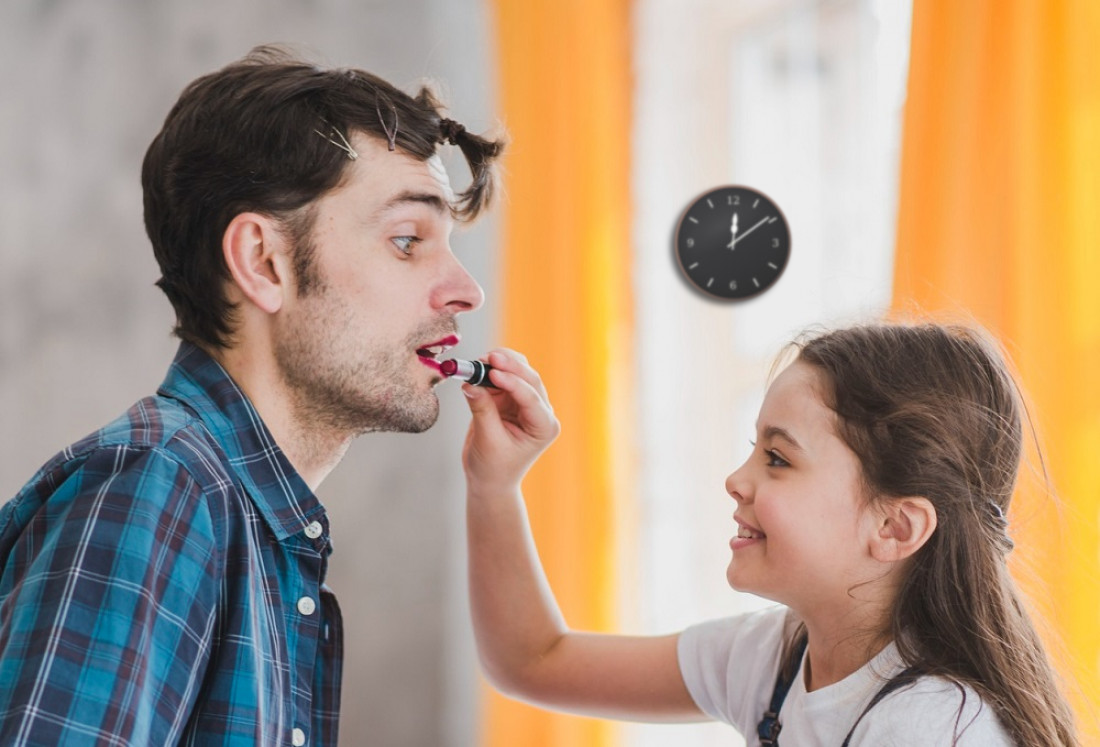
12h09
